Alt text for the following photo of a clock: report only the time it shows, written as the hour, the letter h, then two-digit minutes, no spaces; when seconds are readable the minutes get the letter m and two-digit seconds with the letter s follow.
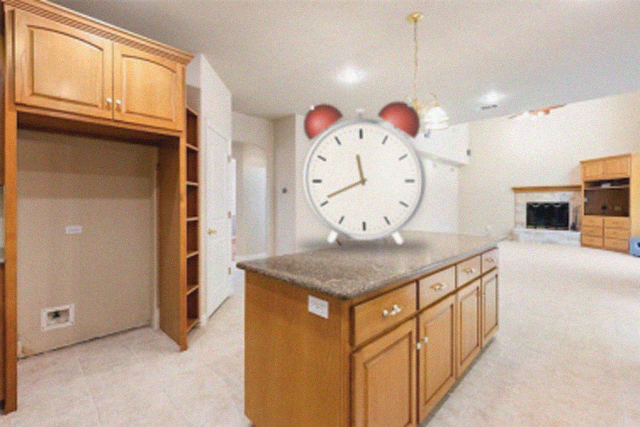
11h41
